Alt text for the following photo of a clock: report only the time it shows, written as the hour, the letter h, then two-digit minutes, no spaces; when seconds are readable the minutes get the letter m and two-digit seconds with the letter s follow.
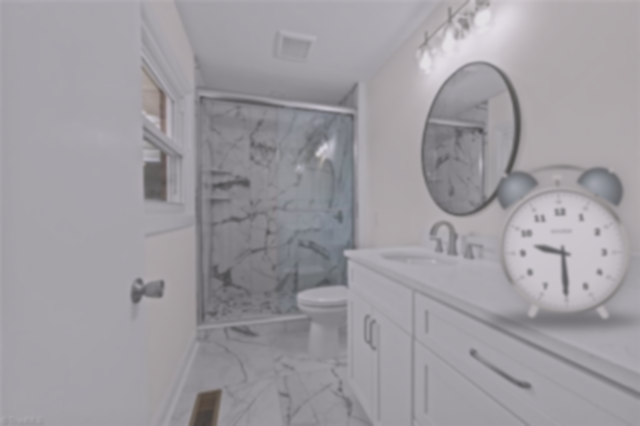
9h30
